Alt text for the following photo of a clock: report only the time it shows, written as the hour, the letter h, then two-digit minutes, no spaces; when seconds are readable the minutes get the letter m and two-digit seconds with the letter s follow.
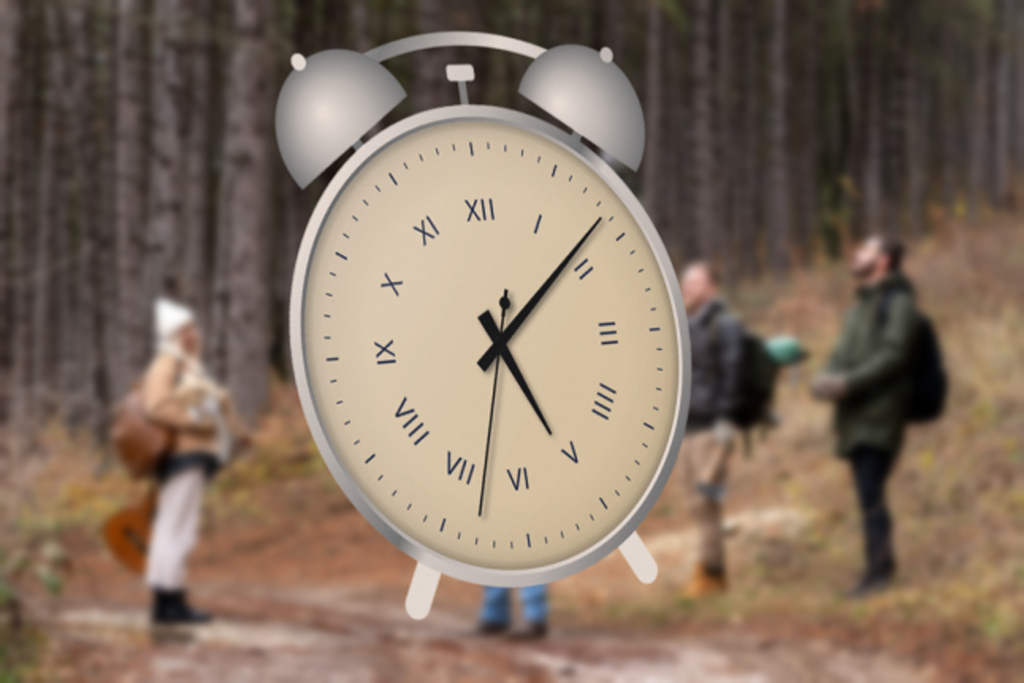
5h08m33s
